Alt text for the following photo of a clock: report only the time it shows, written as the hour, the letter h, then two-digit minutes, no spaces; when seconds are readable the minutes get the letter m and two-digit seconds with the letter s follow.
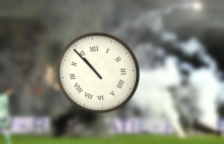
10h54
